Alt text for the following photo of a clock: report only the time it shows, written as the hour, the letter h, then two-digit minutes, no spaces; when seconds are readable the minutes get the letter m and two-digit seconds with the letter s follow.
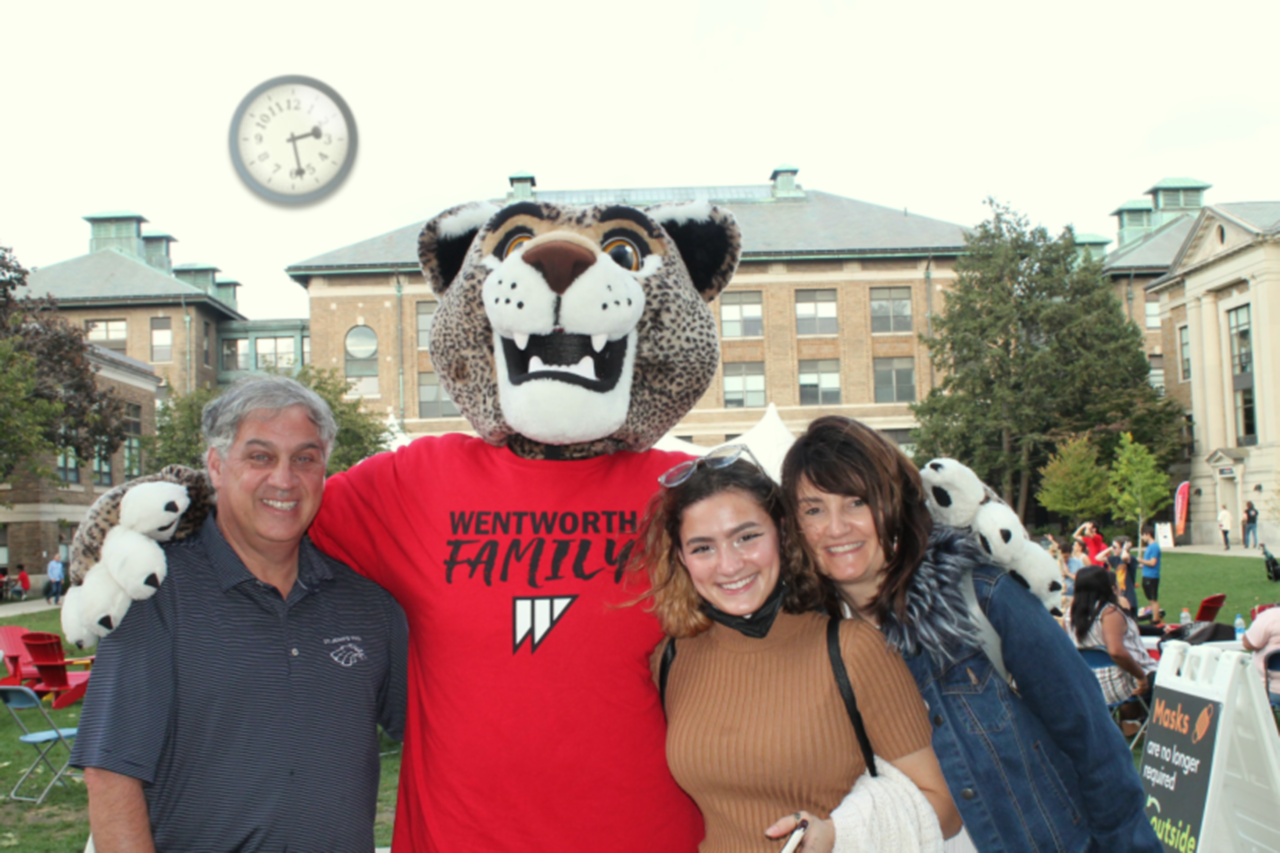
2h28
